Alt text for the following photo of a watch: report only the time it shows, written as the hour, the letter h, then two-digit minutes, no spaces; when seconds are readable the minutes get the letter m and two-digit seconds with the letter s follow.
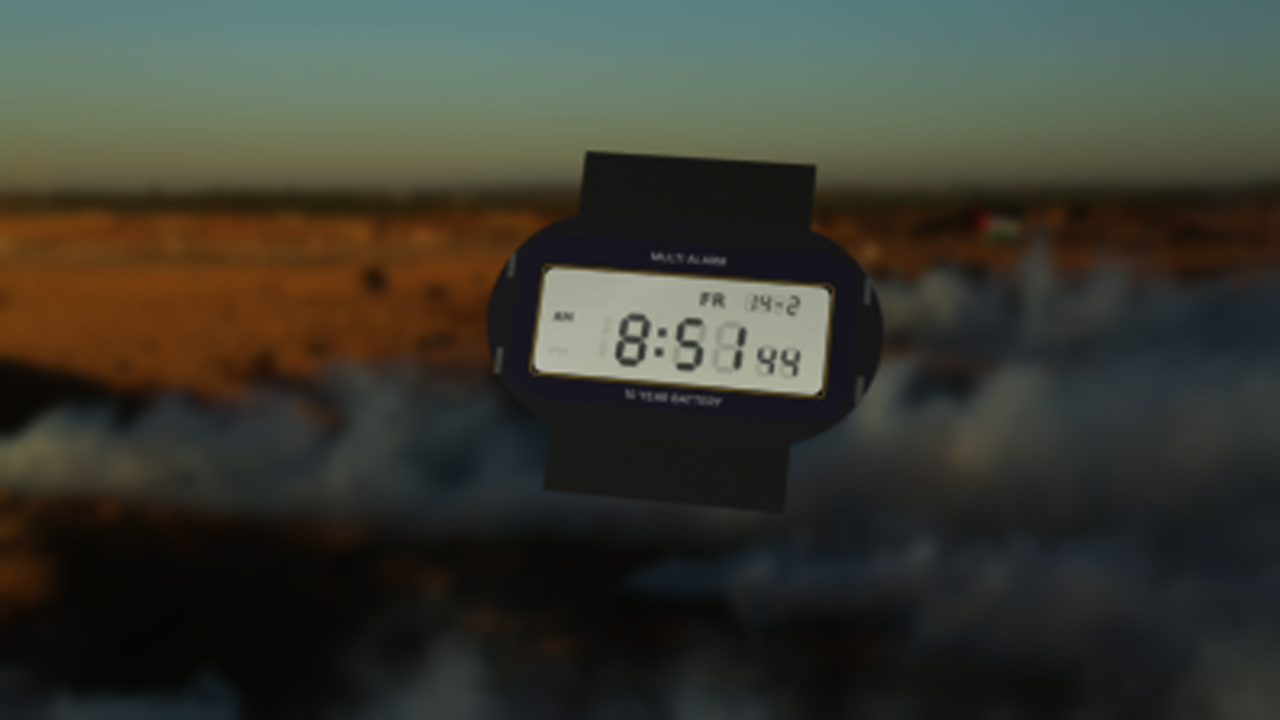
8h51m44s
